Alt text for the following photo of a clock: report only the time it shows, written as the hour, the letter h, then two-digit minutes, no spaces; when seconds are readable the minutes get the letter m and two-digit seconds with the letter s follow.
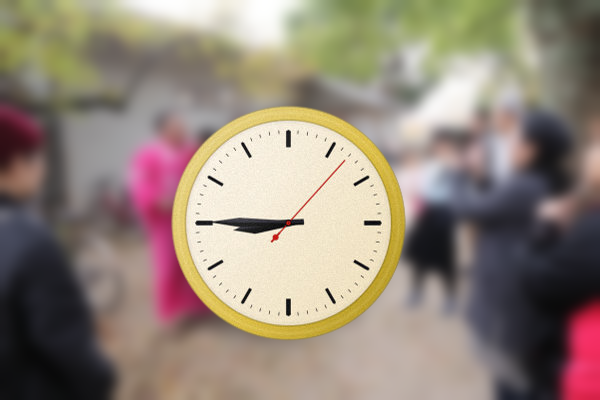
8h45m07s
